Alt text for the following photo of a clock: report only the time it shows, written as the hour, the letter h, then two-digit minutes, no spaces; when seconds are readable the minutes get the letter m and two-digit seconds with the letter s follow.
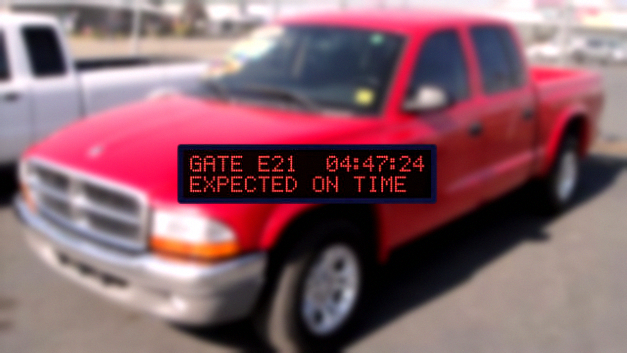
4h47m24s
